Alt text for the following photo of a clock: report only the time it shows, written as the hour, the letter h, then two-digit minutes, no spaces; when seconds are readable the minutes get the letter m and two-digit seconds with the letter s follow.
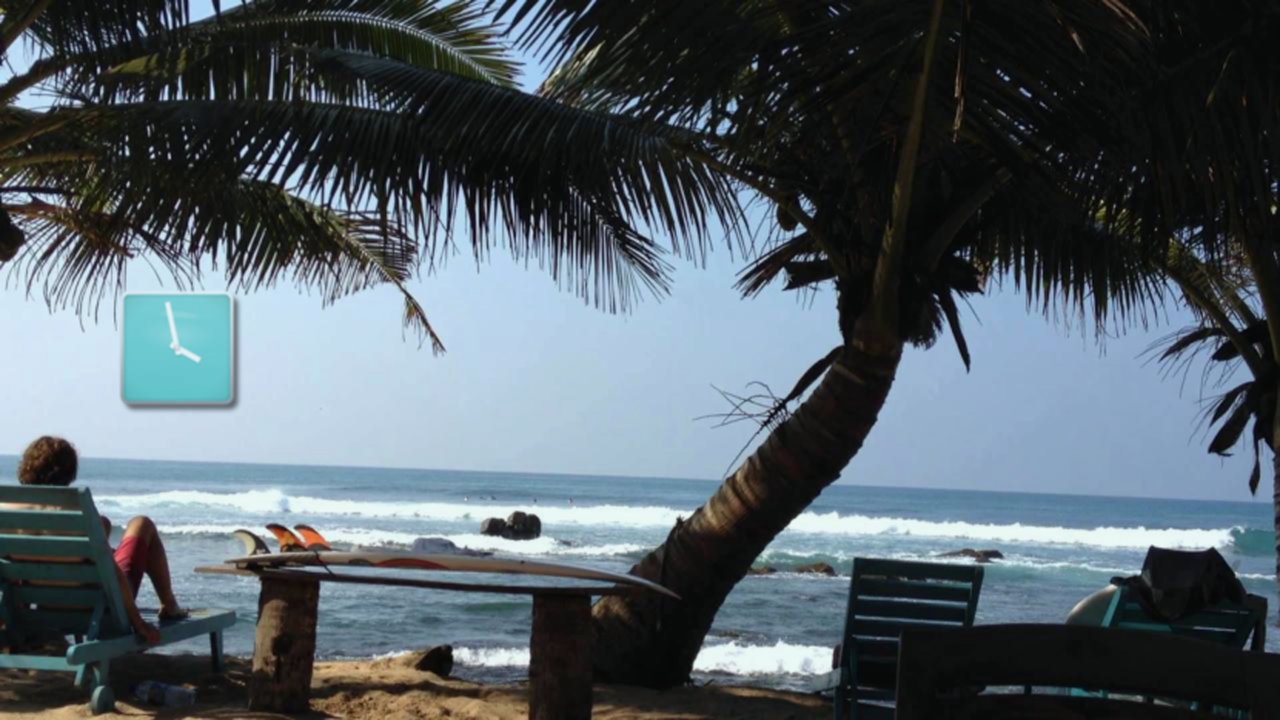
3h58
